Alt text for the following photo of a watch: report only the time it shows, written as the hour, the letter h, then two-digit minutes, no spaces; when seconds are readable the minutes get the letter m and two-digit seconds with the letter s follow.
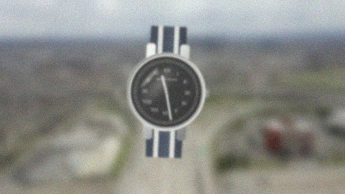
11h28
